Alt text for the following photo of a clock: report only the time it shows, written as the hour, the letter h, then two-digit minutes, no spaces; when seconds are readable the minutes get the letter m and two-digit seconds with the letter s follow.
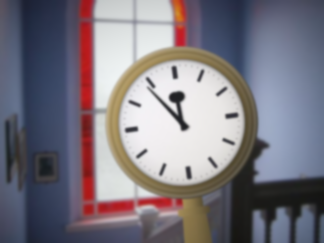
11h54
